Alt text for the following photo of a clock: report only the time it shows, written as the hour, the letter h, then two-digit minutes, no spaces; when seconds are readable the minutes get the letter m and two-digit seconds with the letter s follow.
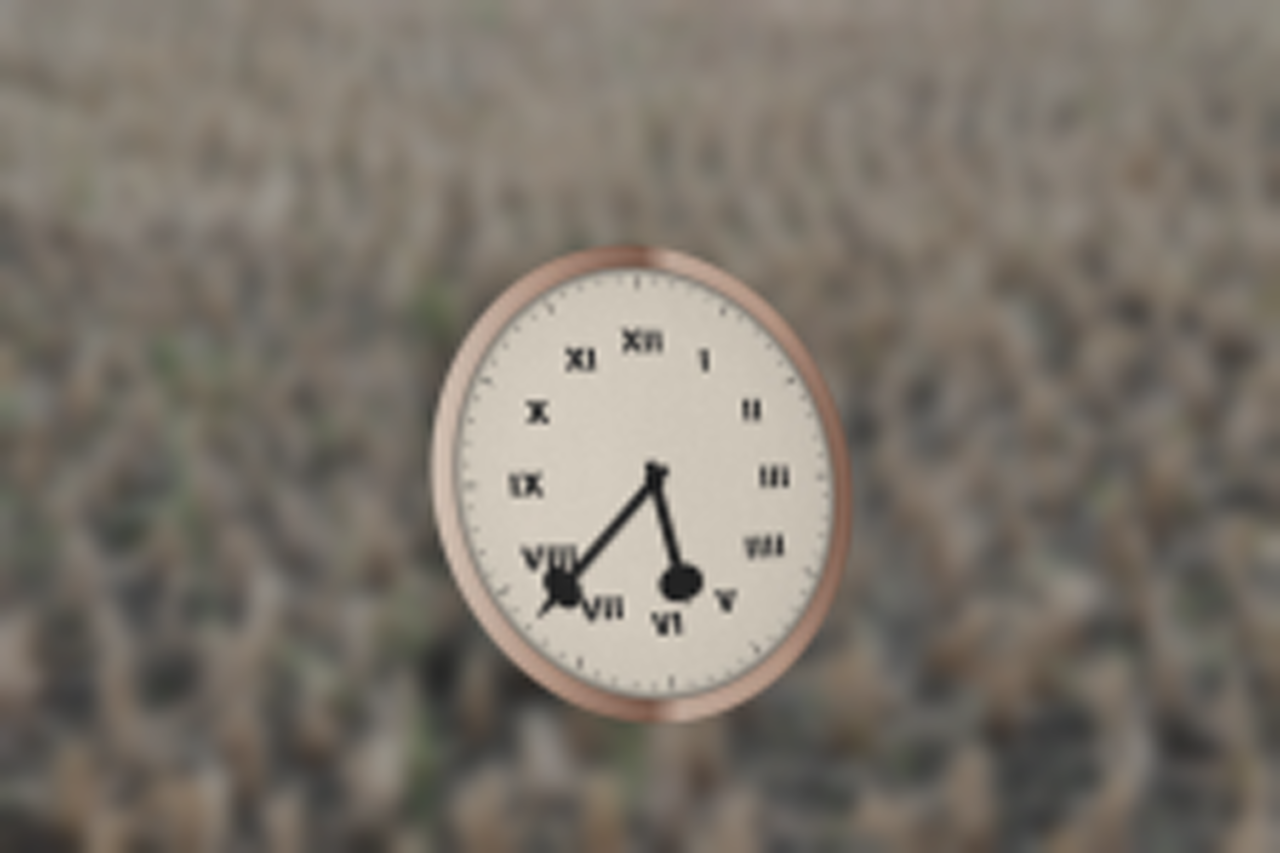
5h38
